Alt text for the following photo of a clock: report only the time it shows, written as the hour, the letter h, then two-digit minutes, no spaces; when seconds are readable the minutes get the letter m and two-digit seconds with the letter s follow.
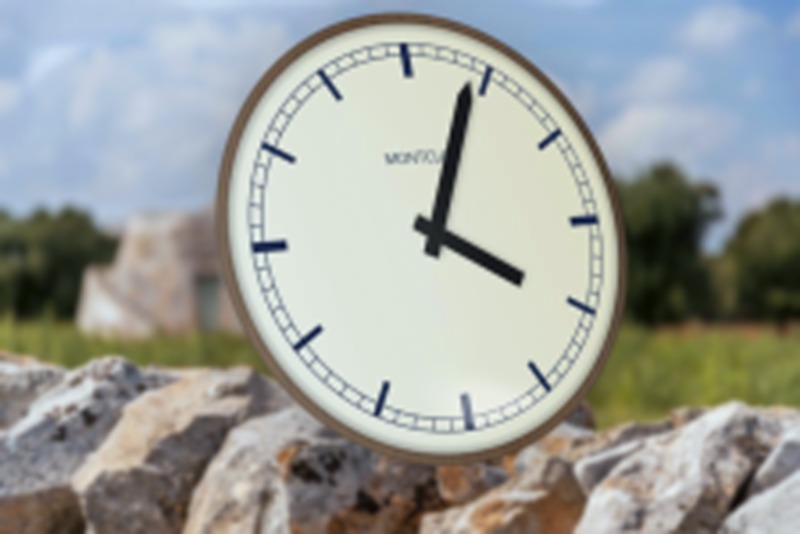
4h04
